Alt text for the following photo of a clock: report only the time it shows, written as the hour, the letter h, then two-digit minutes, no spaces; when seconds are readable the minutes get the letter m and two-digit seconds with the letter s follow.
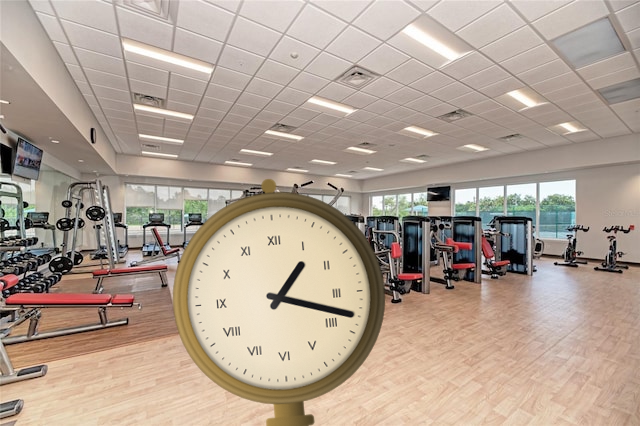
1h18
